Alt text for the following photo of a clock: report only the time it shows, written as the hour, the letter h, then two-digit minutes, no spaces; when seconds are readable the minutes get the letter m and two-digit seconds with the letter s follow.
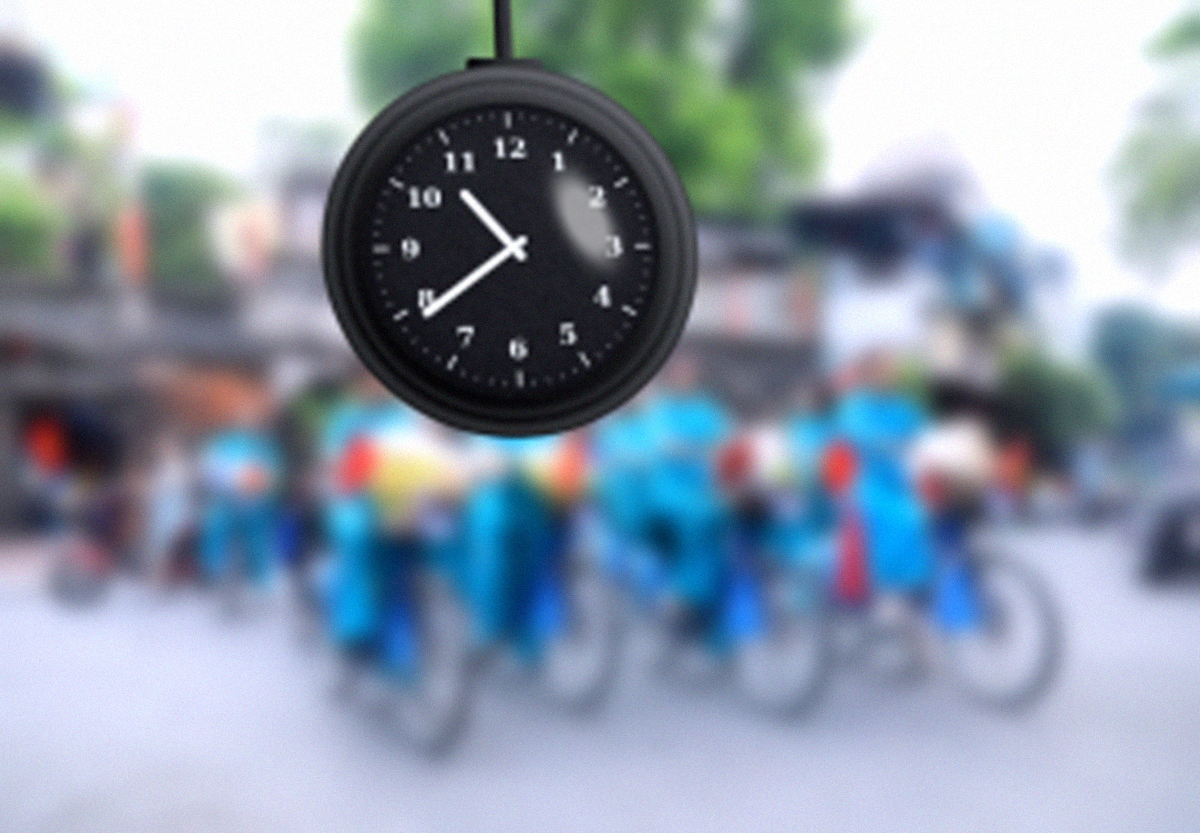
10h39
